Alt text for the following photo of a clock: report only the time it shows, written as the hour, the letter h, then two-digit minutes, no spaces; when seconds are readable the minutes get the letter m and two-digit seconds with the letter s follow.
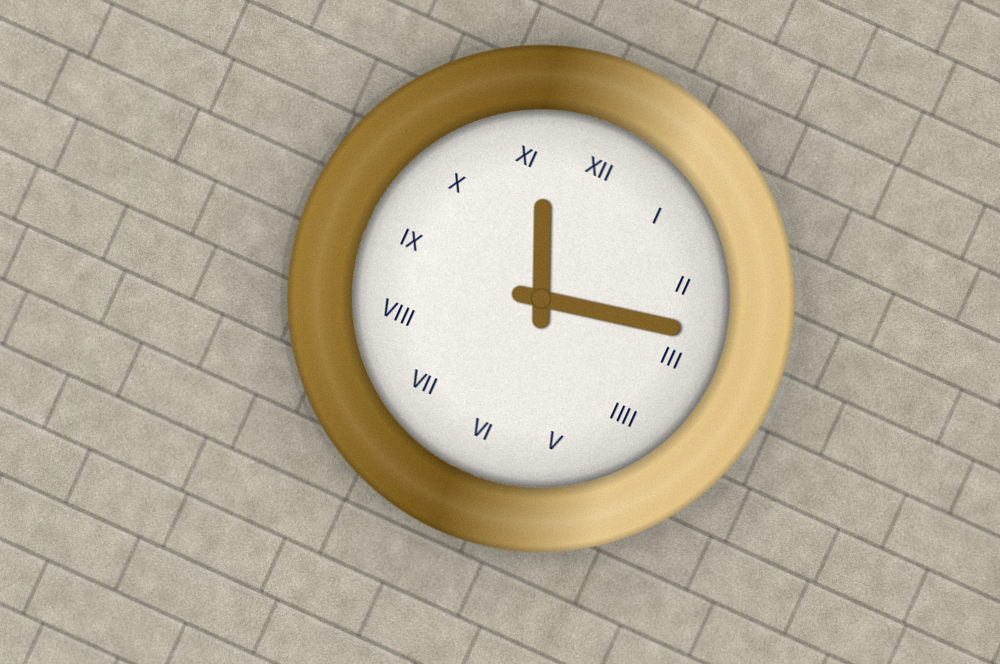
11h13
